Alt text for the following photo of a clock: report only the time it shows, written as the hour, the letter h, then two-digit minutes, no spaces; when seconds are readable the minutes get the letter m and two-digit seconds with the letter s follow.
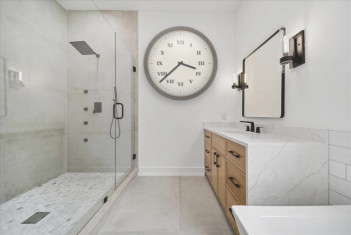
3h38
